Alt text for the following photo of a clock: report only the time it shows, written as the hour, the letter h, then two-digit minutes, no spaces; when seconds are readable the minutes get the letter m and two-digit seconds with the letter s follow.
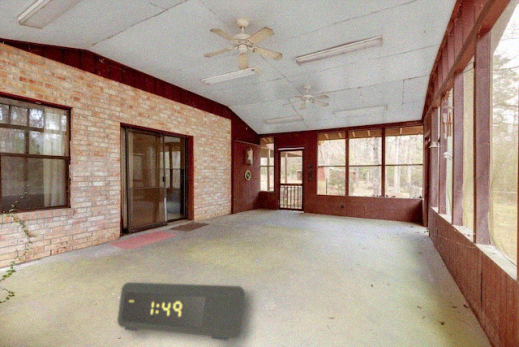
1h49
